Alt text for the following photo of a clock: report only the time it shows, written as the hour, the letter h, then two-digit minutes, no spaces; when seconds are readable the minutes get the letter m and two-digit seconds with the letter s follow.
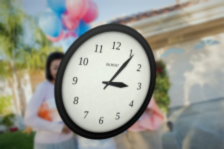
3h06
